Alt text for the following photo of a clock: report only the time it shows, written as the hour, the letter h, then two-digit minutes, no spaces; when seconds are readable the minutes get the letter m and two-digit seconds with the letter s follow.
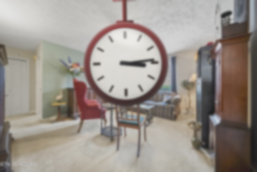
3h14
